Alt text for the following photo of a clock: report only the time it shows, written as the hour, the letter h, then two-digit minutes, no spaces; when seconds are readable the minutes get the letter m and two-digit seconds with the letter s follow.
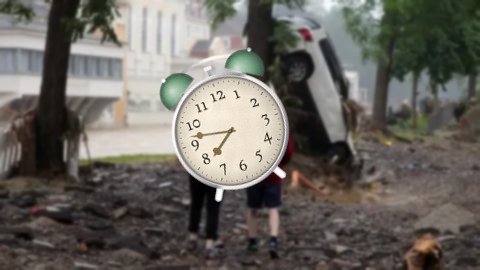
7h47
